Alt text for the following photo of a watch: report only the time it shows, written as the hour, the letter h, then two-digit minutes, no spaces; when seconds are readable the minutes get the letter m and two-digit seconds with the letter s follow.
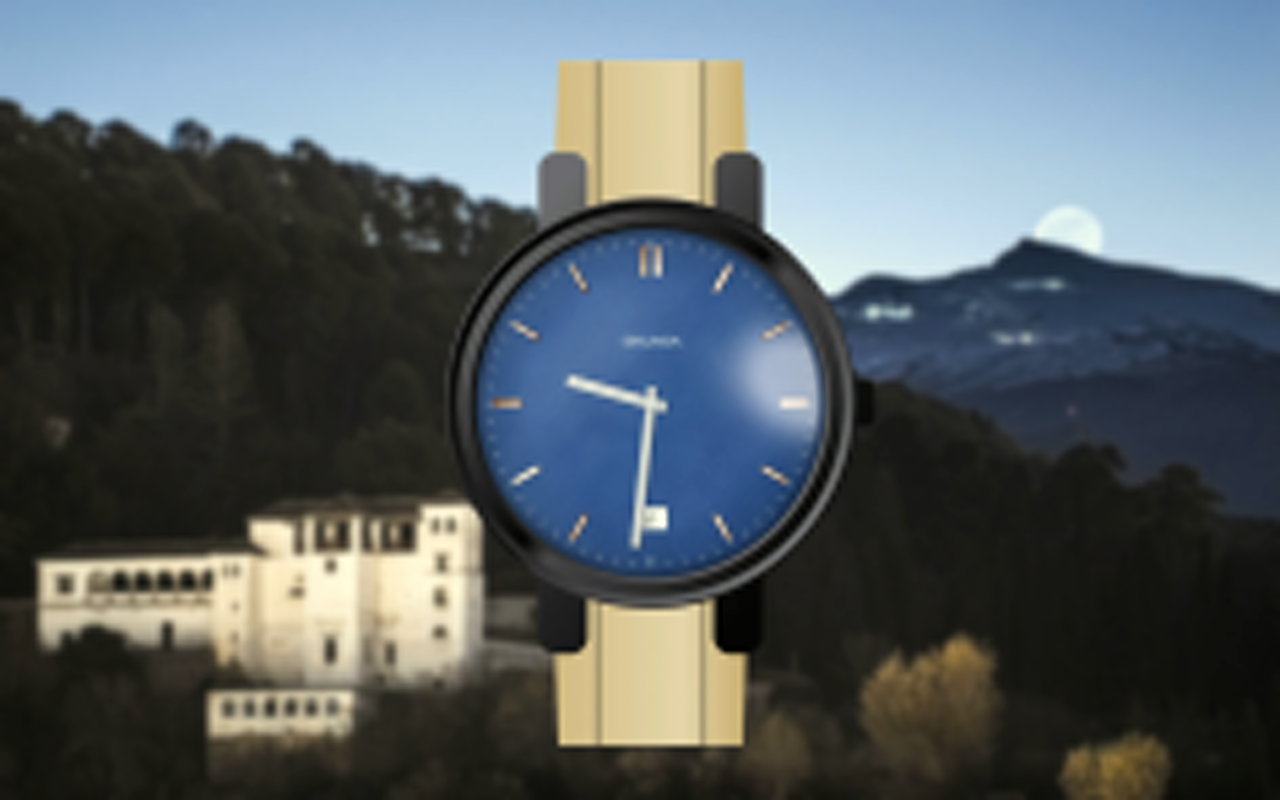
9h31
